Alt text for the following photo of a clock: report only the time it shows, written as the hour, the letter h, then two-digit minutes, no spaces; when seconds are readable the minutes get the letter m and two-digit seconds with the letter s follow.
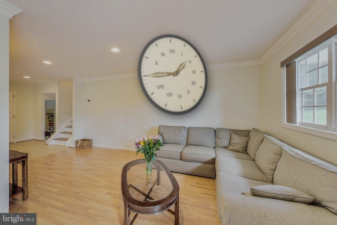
1h45
